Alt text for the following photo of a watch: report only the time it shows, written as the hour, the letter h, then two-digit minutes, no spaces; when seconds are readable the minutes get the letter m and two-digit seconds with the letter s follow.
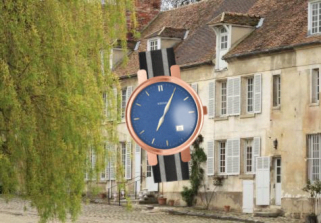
7h05
